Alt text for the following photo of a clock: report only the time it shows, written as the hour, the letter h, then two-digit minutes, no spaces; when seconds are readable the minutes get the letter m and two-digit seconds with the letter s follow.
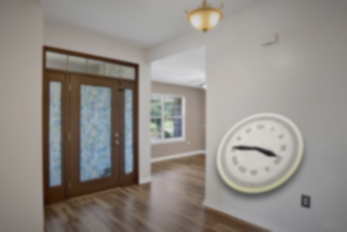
3h46
